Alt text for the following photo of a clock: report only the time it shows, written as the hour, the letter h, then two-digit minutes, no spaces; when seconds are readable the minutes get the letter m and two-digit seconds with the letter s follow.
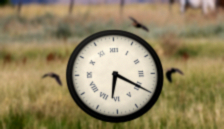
6h20
